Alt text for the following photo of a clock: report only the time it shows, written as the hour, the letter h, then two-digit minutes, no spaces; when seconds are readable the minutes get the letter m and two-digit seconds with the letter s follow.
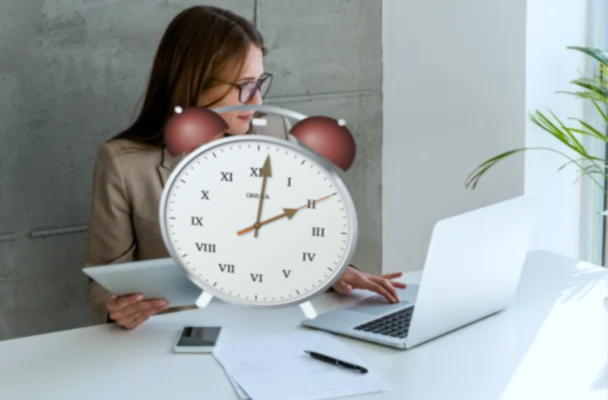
2h01m10s
